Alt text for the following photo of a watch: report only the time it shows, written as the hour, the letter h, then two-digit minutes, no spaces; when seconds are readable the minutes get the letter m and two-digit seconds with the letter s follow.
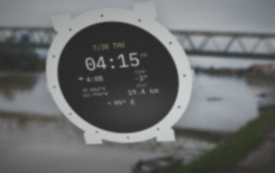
4h15
